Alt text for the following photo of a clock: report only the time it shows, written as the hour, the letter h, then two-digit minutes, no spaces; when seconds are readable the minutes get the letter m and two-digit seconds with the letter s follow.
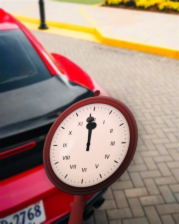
11h59
